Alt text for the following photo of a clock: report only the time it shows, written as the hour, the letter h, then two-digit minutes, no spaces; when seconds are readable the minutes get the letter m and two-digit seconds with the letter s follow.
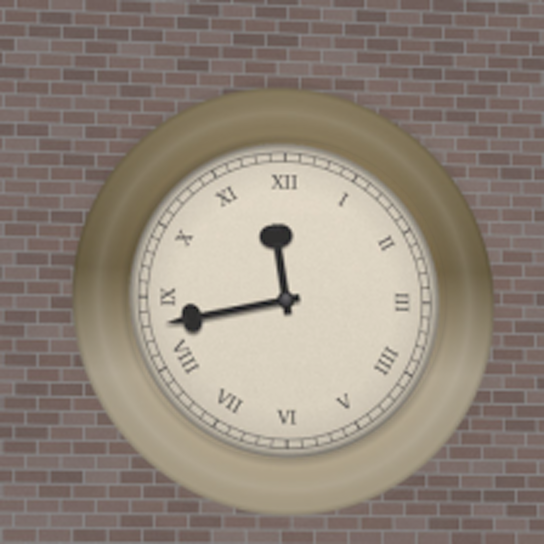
11h43
